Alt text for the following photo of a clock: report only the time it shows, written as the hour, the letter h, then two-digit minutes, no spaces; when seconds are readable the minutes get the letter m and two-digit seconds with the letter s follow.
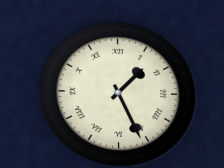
1h26
